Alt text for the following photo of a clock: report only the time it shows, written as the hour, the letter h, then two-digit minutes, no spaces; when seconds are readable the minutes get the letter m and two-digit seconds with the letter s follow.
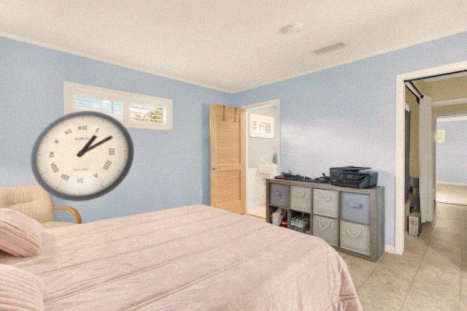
1h10
